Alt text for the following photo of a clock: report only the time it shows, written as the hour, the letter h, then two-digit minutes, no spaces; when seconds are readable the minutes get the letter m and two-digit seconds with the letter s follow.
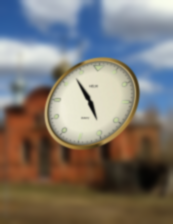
4h53
